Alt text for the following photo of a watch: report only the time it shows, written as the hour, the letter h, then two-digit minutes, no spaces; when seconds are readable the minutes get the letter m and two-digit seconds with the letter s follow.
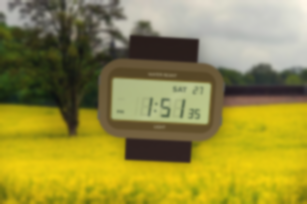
1h51
